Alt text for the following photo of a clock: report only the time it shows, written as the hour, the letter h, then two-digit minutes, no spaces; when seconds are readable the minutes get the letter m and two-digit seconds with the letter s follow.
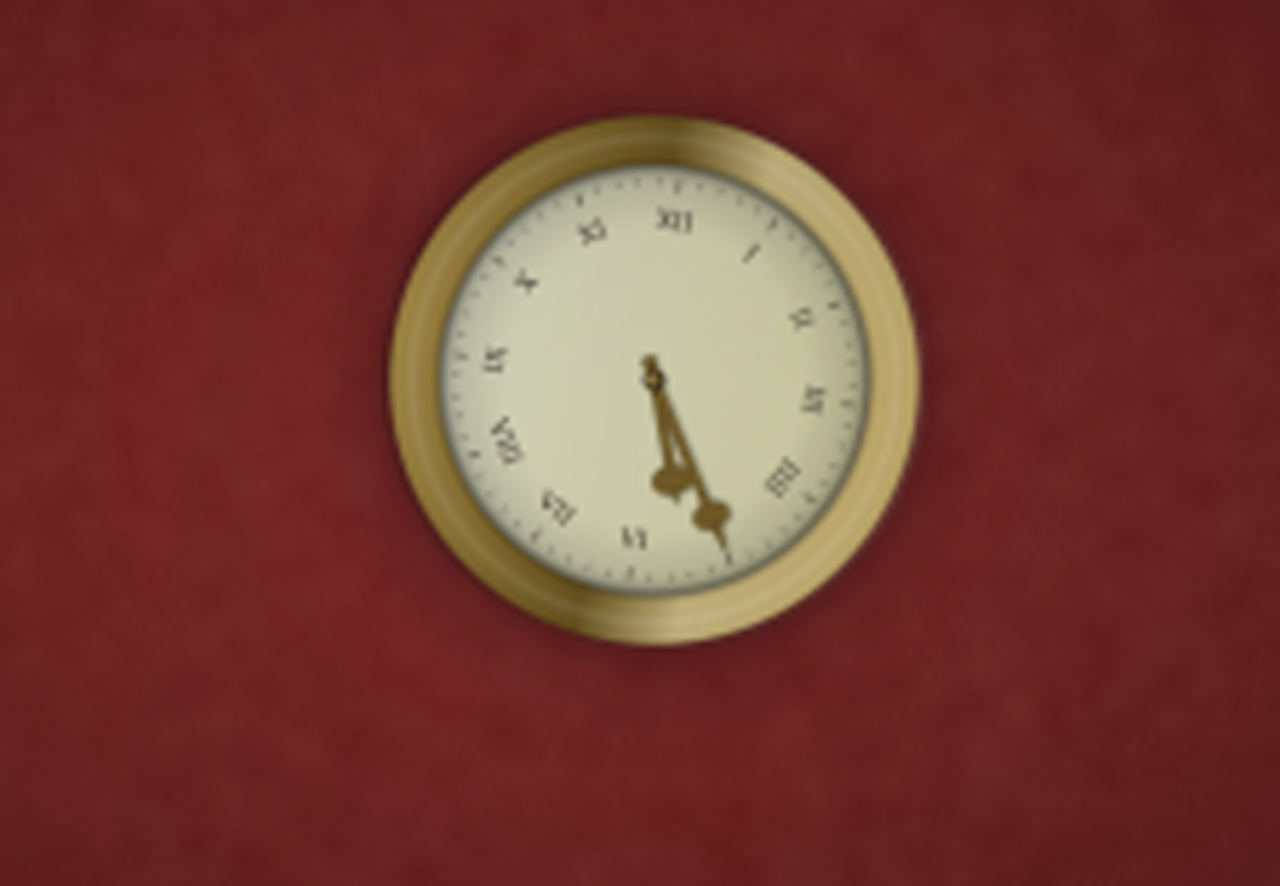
5h25
